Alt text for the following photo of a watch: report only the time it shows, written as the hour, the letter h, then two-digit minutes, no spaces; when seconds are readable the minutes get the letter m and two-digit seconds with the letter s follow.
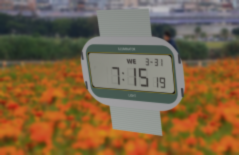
7h15m19s
